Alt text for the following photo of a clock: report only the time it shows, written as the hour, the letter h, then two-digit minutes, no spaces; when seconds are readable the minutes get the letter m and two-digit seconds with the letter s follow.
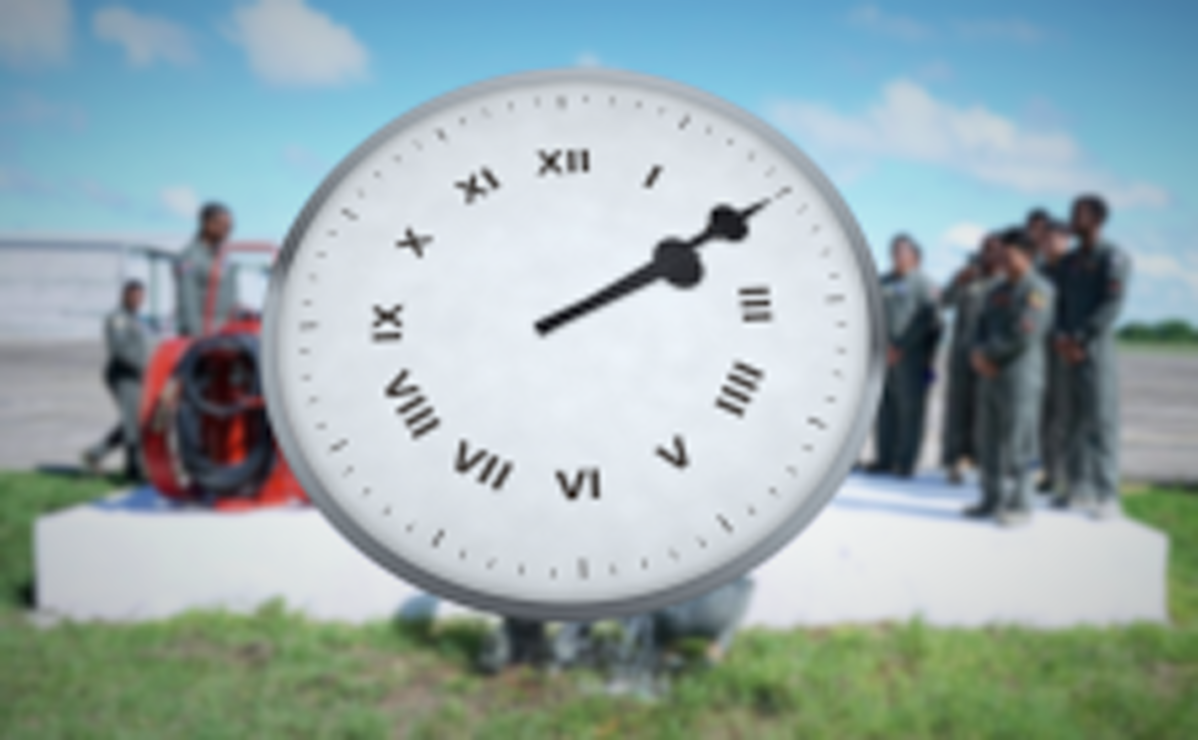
2h10
